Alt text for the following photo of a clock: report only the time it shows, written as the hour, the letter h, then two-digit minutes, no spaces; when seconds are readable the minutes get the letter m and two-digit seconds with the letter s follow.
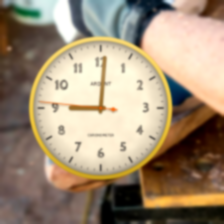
9h00m46s
